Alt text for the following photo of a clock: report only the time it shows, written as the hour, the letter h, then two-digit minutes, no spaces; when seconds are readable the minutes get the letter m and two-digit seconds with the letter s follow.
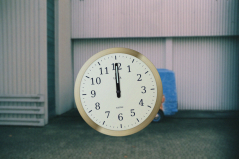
12h00
